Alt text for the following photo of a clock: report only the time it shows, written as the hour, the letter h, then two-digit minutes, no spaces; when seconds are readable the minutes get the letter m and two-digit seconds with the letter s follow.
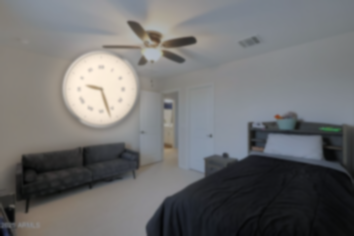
9h27
